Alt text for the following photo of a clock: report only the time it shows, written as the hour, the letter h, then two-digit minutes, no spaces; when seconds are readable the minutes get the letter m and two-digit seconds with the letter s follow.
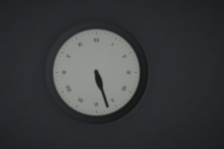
5h27
